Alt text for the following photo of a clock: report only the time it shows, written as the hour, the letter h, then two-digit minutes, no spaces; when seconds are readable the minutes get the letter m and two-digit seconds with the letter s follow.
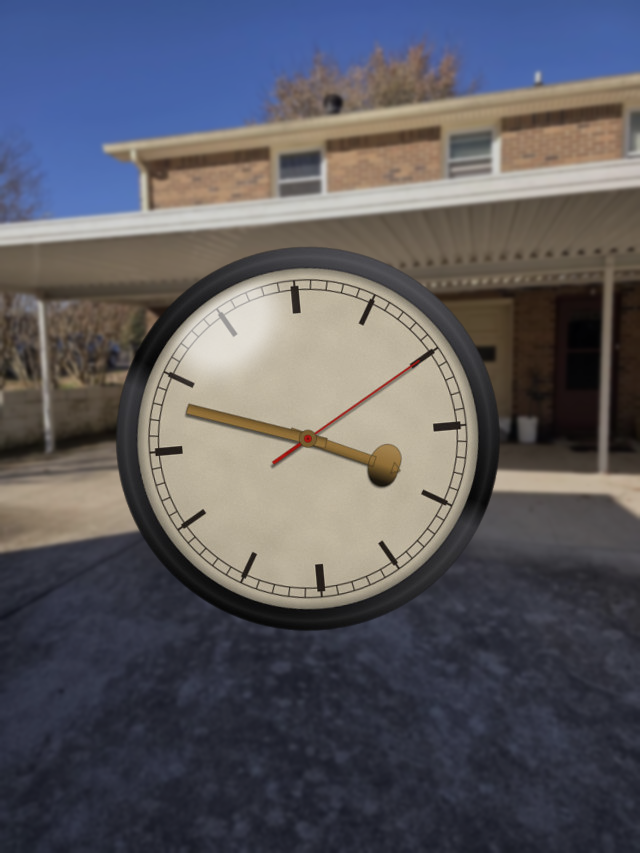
3h48m10s
